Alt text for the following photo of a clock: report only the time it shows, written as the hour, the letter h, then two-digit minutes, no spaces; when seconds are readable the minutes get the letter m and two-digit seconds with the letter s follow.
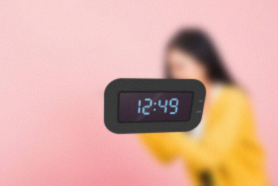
12h49
